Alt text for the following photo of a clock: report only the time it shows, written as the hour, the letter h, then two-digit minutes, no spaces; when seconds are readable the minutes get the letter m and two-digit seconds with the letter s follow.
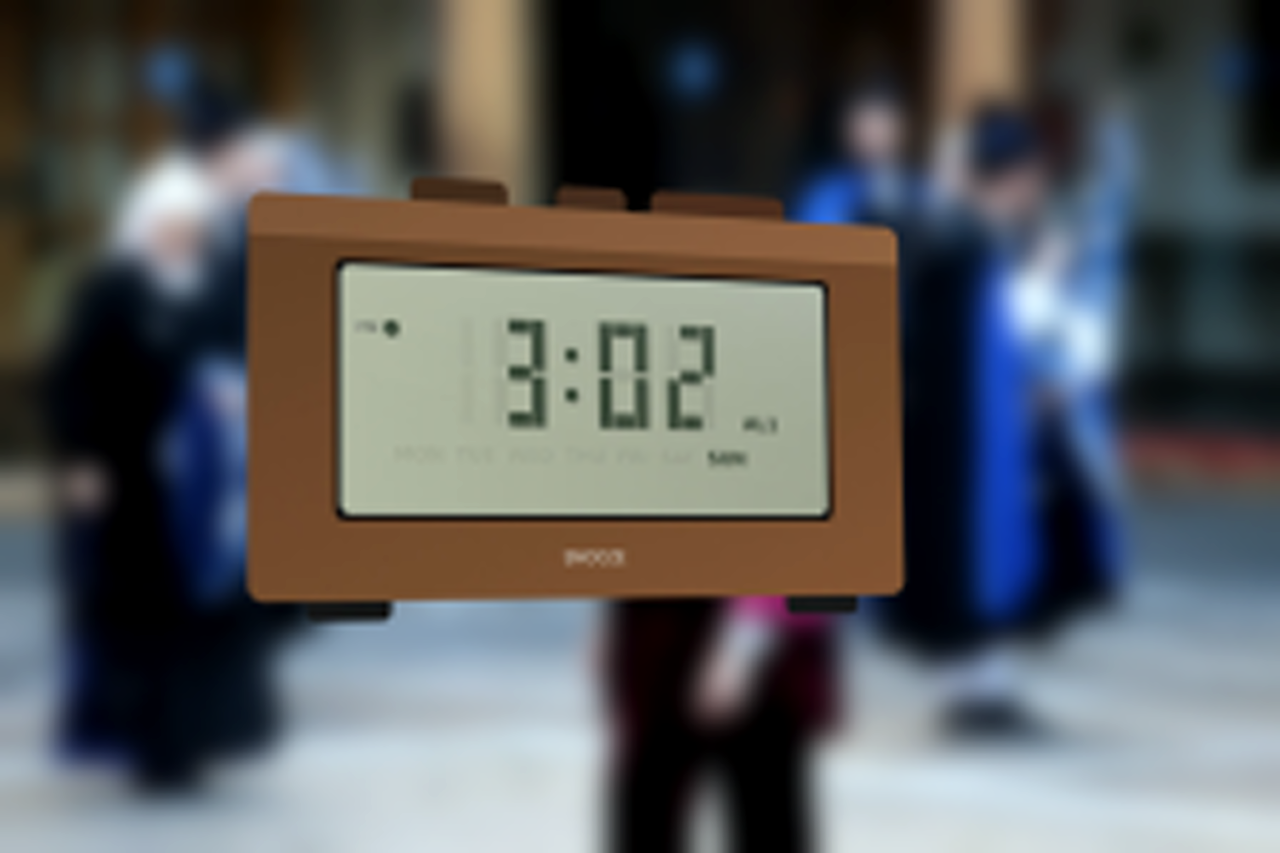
3h02
